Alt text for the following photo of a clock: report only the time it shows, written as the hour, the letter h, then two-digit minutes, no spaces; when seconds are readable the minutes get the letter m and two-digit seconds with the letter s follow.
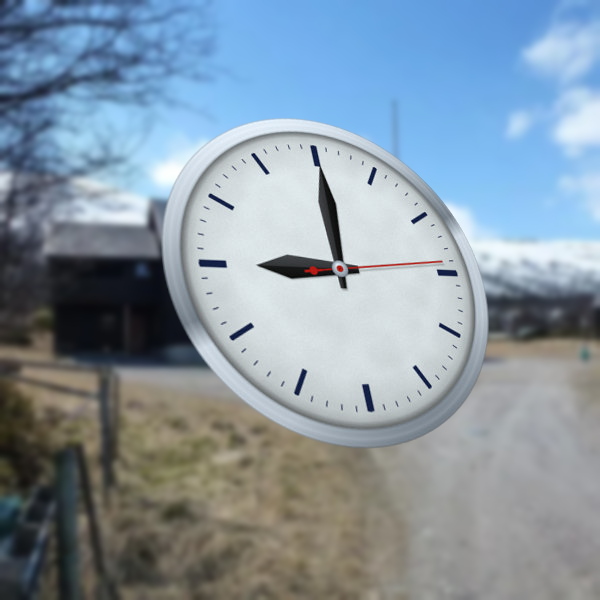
9h00m14s
